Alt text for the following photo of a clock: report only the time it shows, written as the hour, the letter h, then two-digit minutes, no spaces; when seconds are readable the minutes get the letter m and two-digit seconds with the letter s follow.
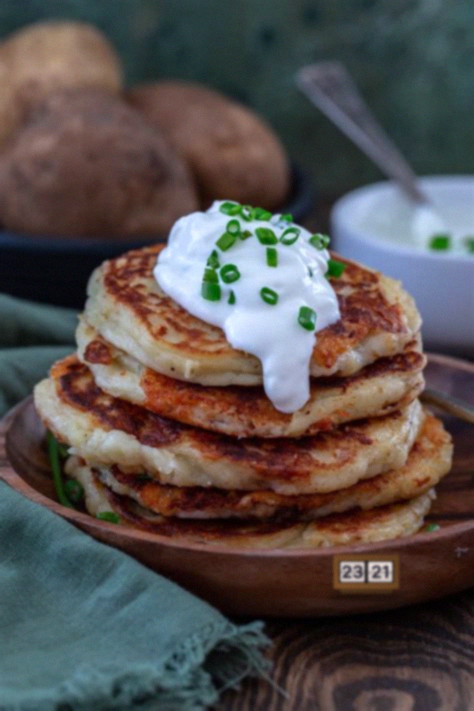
23h21
